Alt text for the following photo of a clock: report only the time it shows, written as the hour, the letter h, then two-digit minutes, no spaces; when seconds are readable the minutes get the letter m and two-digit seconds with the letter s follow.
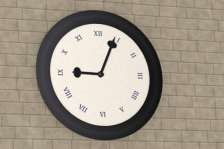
9h04
